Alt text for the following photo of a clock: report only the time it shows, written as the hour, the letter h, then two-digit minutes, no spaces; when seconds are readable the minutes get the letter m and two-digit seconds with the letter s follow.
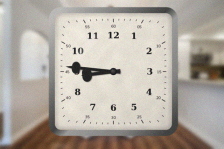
8h46
